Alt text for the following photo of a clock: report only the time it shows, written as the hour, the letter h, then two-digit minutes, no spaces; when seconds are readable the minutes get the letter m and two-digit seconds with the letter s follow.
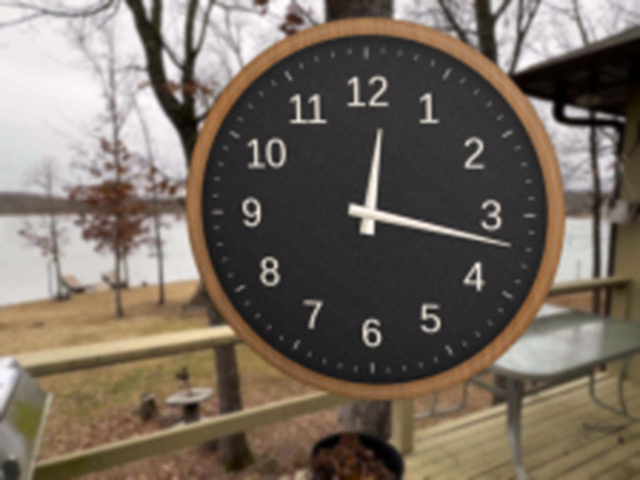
12h17
